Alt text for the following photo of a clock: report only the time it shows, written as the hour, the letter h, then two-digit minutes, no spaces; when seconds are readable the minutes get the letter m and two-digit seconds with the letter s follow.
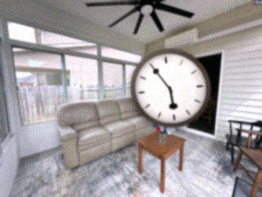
5h55
